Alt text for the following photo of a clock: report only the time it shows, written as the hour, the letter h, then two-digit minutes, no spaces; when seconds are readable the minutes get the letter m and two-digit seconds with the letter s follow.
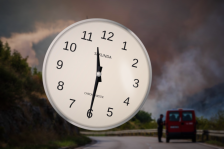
11h30
